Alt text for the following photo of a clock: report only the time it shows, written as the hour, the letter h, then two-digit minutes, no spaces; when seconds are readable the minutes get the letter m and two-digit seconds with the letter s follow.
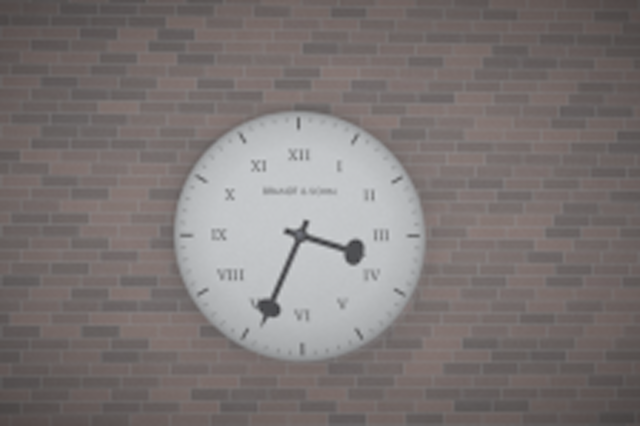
3h34
